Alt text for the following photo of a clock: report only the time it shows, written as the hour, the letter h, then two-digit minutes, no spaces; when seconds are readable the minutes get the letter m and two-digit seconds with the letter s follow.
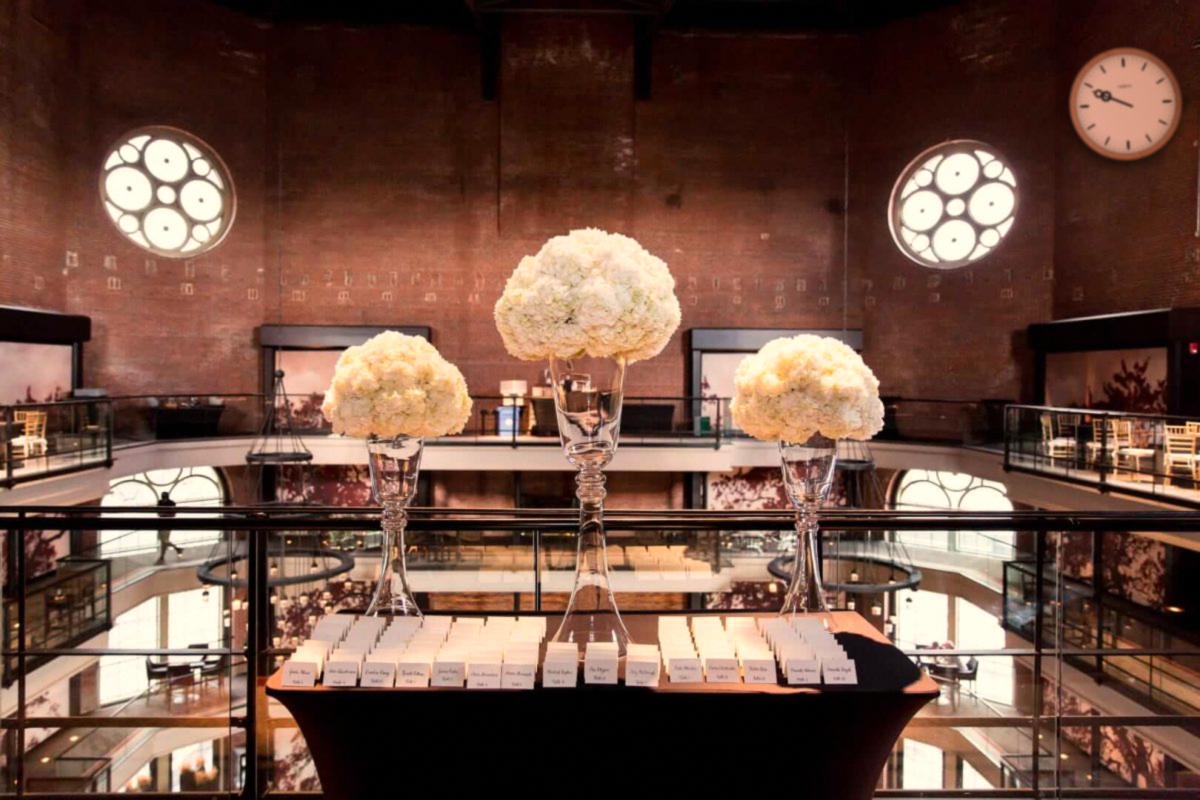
9h49
